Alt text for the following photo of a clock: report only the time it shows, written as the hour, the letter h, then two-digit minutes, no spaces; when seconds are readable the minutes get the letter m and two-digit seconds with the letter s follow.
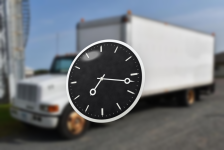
7h17
